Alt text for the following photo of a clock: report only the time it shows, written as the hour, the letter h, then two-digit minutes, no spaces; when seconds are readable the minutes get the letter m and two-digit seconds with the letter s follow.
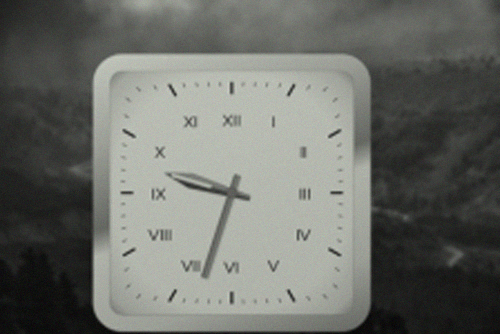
9h33
